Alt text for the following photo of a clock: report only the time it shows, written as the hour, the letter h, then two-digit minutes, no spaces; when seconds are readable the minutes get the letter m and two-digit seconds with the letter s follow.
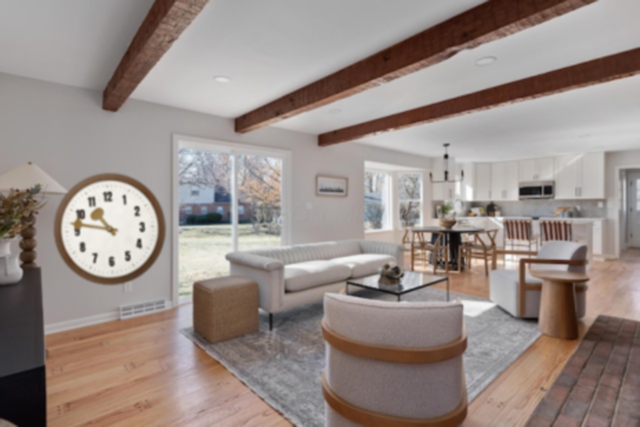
10h47
